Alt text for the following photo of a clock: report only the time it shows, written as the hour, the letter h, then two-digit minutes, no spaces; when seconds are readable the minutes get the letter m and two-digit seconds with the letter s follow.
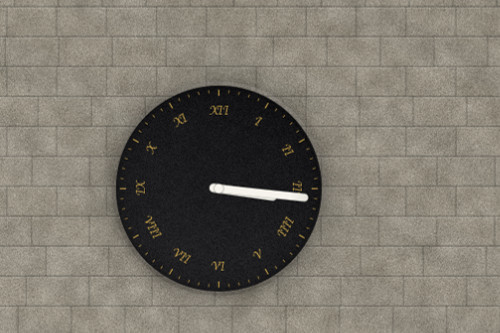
3h16
